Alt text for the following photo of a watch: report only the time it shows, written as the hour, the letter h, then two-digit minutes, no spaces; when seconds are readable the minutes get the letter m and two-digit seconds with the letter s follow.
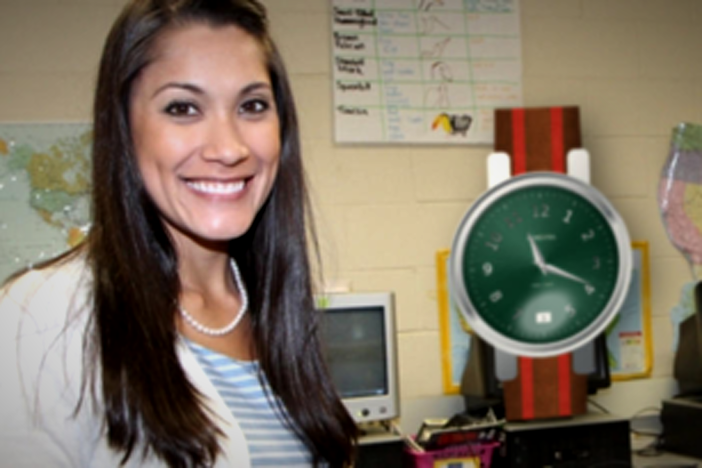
11h19
